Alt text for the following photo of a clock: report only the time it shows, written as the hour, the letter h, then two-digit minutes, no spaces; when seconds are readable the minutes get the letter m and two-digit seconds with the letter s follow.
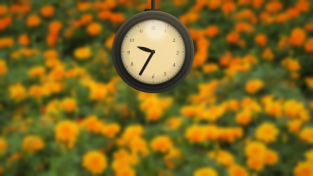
9h35
